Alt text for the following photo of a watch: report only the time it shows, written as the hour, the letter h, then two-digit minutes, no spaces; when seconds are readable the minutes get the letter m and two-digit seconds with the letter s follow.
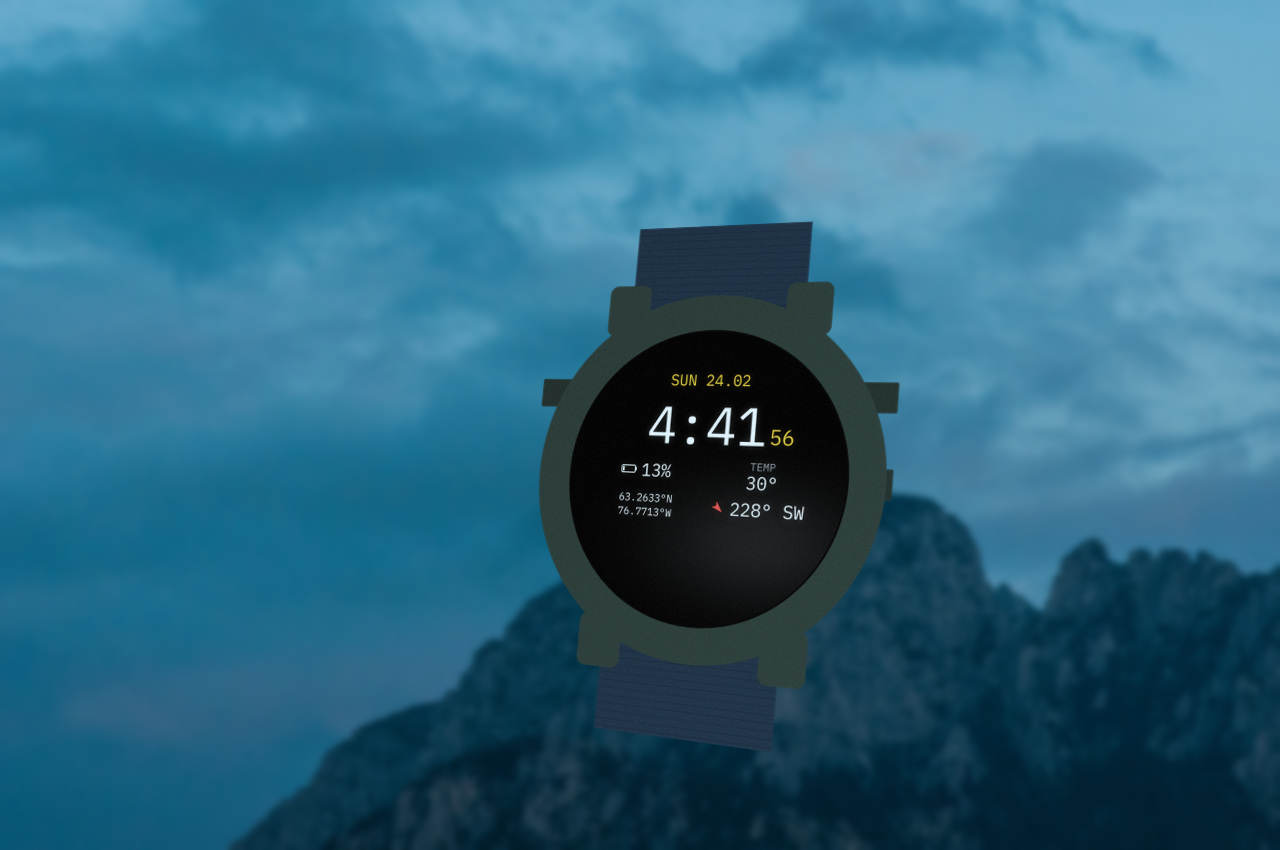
4h41m56s
